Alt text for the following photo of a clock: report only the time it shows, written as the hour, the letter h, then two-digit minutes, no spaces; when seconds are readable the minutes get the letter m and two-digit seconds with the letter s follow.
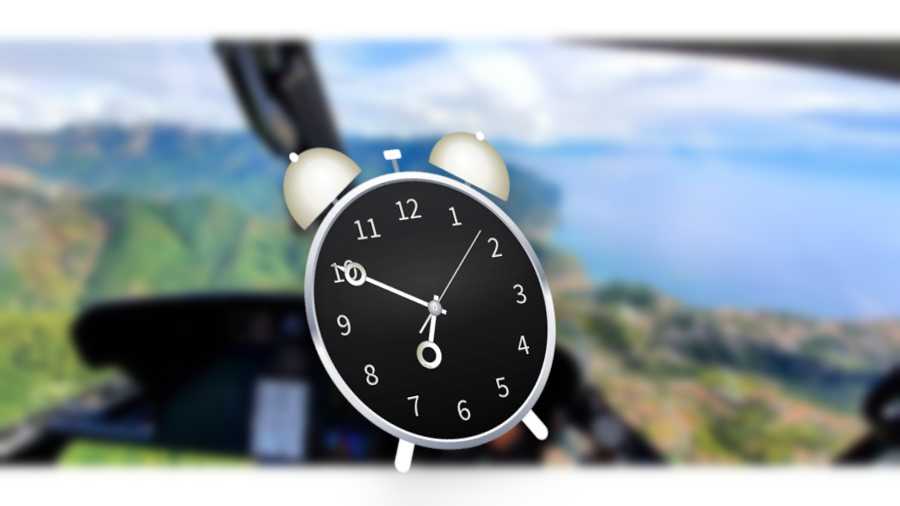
6h50m08s
